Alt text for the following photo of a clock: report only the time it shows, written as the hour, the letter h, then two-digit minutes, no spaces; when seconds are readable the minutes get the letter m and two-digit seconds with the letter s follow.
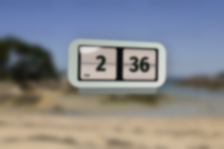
2h36
